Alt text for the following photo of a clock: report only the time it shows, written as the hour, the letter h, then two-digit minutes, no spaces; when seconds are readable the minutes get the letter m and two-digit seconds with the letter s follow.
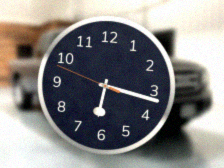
6h16m48s
